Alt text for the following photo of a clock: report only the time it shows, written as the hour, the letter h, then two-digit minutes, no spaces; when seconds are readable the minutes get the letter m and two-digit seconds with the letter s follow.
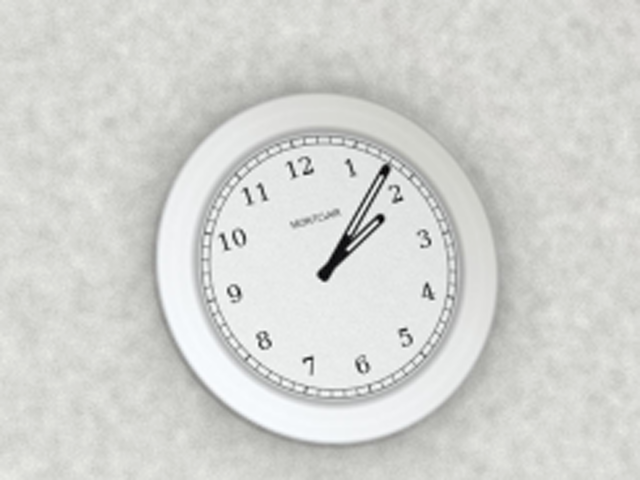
2h08
